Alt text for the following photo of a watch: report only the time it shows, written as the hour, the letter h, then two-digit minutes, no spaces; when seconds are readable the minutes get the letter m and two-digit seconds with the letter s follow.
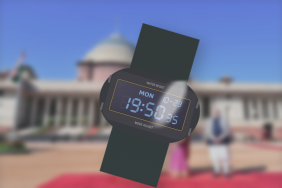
19h50m35s
